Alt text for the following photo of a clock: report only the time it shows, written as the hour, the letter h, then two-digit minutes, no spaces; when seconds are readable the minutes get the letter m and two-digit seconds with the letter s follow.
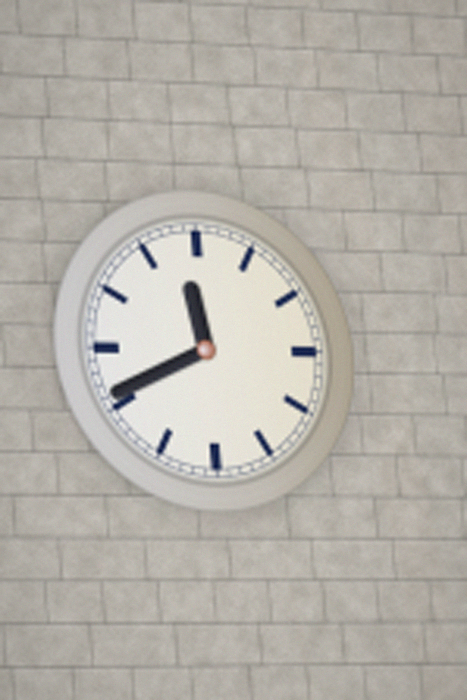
11h41
